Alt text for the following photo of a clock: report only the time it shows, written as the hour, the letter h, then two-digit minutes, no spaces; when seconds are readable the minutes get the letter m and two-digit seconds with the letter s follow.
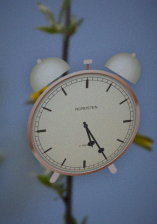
5h25
